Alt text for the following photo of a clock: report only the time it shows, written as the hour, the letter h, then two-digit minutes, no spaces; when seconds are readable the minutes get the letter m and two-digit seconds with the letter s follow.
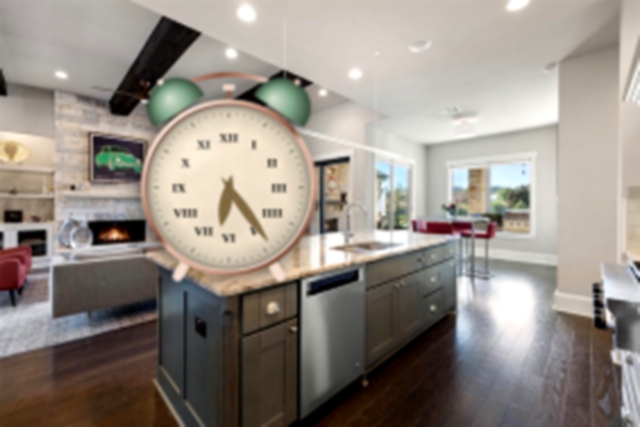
6h24
